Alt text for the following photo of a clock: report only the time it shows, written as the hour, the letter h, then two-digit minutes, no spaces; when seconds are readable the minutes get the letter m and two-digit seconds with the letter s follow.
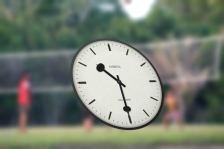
10h30
